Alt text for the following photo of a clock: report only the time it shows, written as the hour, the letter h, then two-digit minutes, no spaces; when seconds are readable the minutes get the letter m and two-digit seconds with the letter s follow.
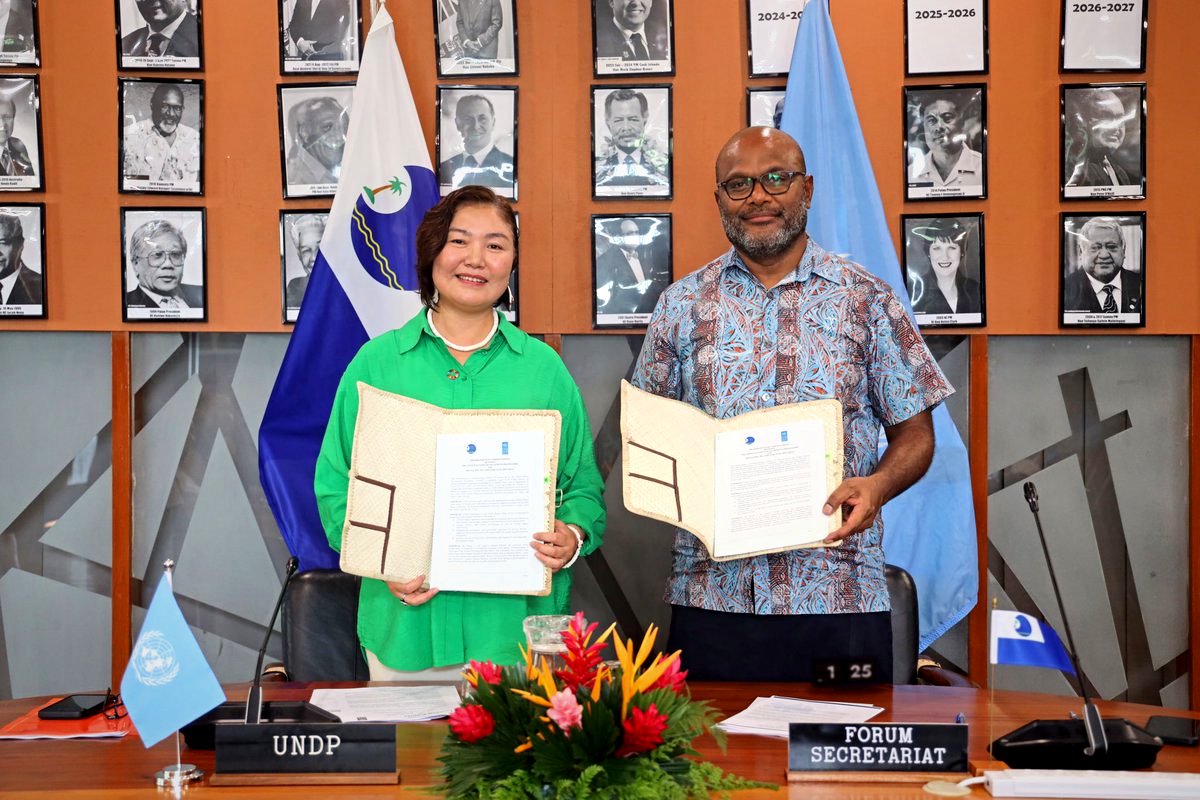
1h25
